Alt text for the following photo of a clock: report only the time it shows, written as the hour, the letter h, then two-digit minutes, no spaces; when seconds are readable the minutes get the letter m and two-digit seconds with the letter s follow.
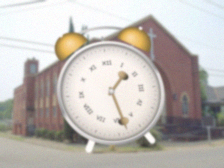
1h28
